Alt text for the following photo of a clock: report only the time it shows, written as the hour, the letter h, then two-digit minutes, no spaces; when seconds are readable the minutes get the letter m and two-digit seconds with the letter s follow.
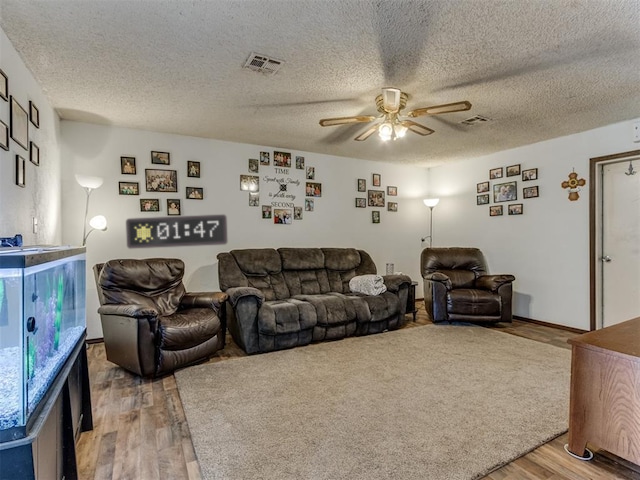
1h47
